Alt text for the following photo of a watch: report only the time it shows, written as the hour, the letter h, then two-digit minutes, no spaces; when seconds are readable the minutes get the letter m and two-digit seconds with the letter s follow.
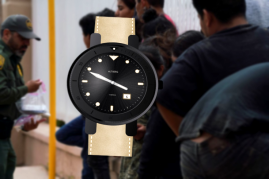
3h49
